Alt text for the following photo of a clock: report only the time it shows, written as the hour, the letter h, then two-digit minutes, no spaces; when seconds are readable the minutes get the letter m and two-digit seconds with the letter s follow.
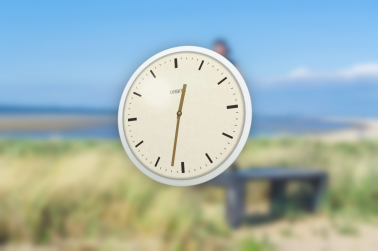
12h32
